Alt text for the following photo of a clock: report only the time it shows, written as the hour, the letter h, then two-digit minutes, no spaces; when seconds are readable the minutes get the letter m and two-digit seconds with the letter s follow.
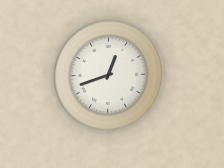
12h42
